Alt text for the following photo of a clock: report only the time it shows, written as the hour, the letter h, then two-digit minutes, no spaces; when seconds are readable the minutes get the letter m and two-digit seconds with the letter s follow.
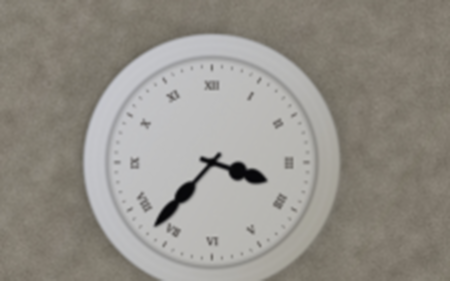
3h37
